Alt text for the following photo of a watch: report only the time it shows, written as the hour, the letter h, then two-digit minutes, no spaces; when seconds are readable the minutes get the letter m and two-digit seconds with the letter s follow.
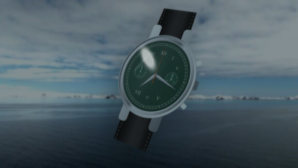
7h18
